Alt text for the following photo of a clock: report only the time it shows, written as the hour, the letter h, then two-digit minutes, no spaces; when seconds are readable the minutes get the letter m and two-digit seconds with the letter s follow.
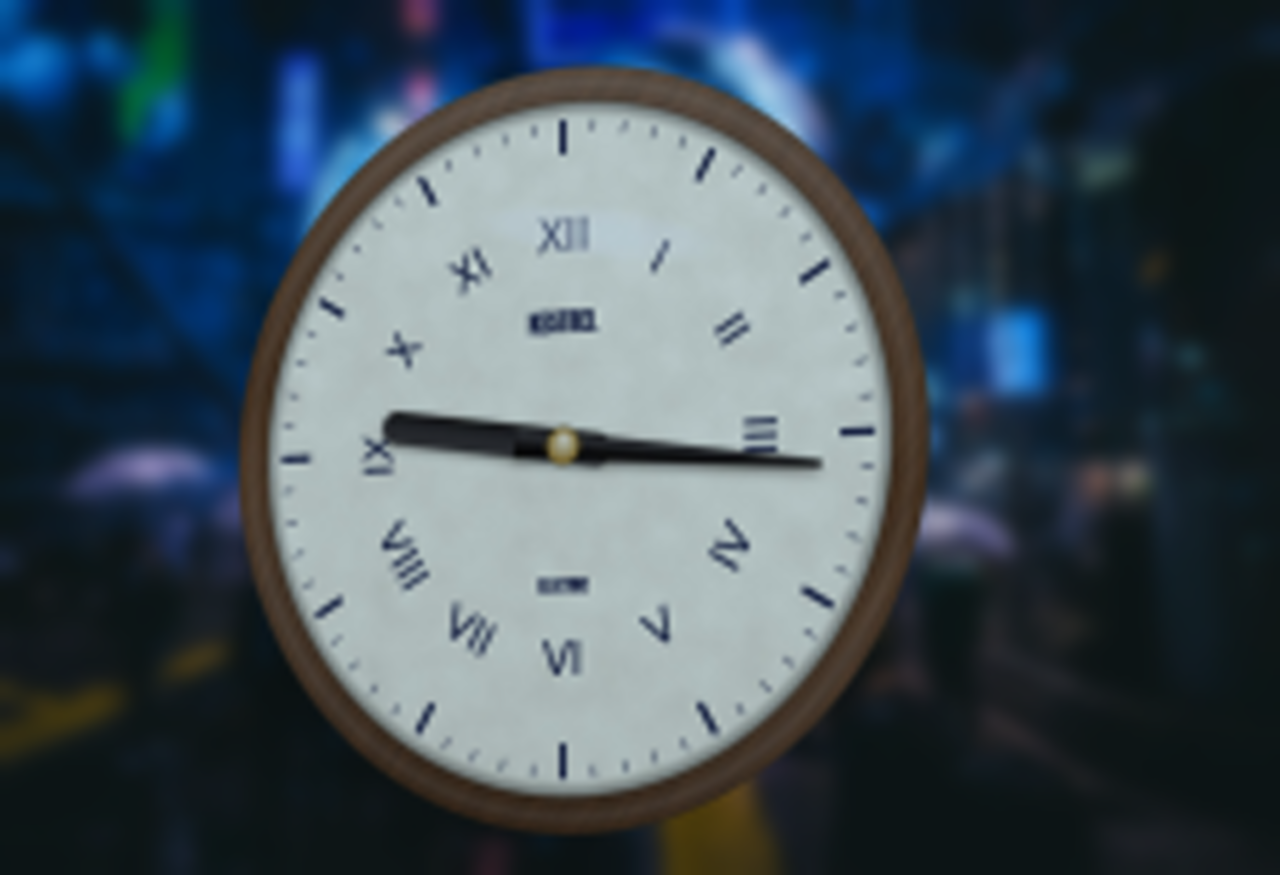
9h16
